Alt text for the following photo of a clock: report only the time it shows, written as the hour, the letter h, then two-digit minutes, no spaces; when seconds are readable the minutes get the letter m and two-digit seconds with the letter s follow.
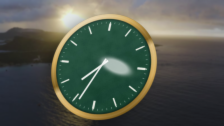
7h34
